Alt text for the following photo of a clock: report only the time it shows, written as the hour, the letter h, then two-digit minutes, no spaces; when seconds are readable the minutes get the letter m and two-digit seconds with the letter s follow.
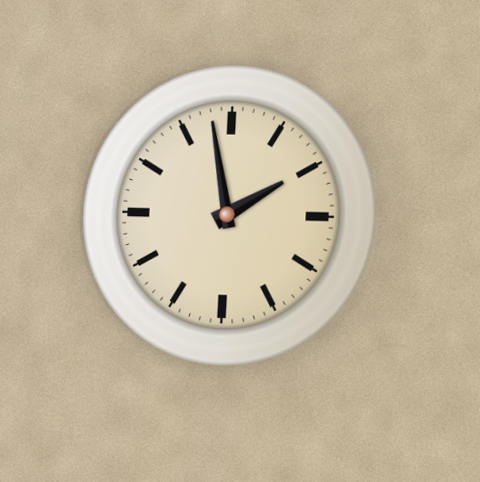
1h58
